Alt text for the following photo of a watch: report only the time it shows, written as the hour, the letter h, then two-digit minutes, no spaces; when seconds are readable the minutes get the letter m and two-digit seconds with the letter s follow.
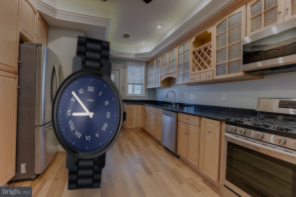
8h52
